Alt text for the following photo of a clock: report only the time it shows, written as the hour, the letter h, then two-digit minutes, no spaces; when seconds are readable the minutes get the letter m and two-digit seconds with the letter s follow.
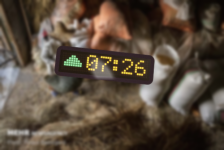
7h26
